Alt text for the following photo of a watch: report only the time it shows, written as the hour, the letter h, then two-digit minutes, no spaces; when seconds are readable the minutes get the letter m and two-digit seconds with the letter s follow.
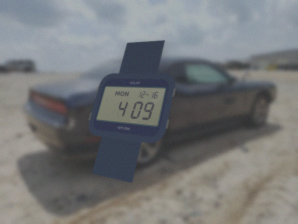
4h09
